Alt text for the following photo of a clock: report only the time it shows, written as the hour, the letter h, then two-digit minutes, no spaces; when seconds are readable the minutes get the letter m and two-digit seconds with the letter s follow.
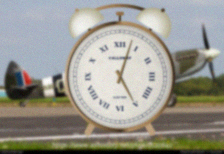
5h03
